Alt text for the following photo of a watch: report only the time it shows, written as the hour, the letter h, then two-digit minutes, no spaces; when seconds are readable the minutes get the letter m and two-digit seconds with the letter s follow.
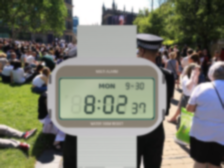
8h02m37s
